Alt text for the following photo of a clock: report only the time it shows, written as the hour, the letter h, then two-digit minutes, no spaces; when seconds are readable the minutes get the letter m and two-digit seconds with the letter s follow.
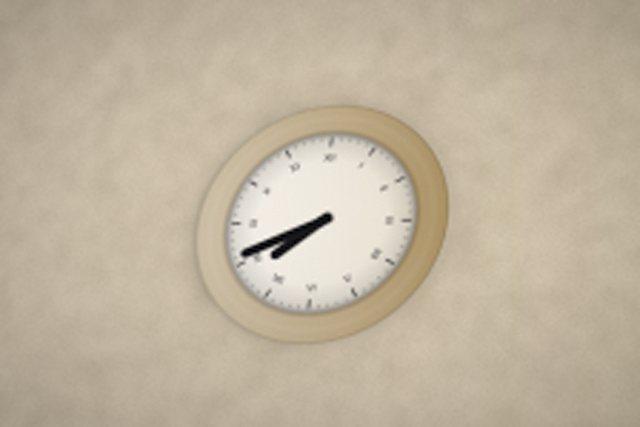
7h41
